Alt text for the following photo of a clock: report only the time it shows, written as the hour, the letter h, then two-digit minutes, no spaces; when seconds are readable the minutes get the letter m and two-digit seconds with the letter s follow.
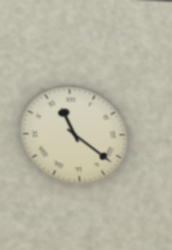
11h22
